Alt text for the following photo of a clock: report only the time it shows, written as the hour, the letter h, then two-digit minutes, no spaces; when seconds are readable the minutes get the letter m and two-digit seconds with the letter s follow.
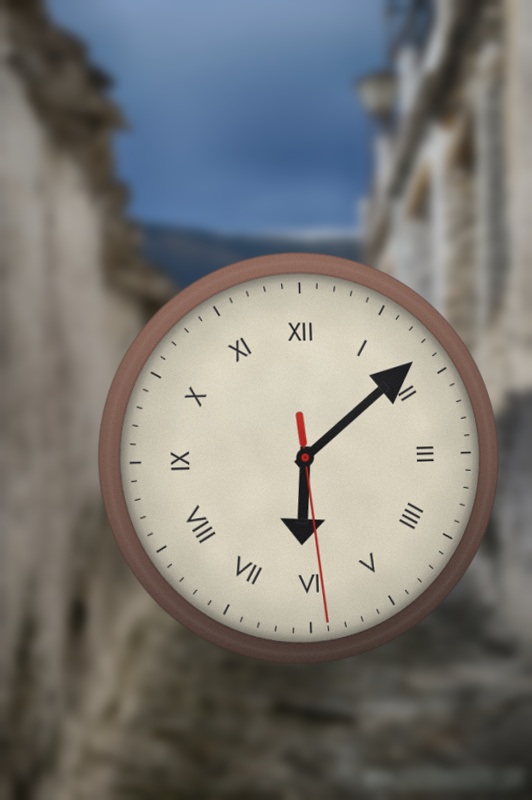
6h08m29s
